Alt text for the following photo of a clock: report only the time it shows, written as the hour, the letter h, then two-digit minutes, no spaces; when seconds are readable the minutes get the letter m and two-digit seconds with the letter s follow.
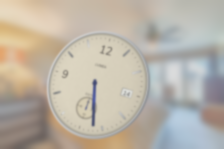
5h27
